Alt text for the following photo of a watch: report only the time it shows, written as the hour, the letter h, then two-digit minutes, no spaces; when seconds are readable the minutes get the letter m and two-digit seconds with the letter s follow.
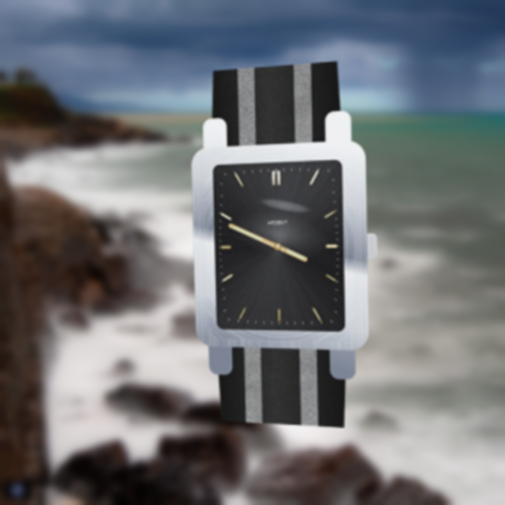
3h49
